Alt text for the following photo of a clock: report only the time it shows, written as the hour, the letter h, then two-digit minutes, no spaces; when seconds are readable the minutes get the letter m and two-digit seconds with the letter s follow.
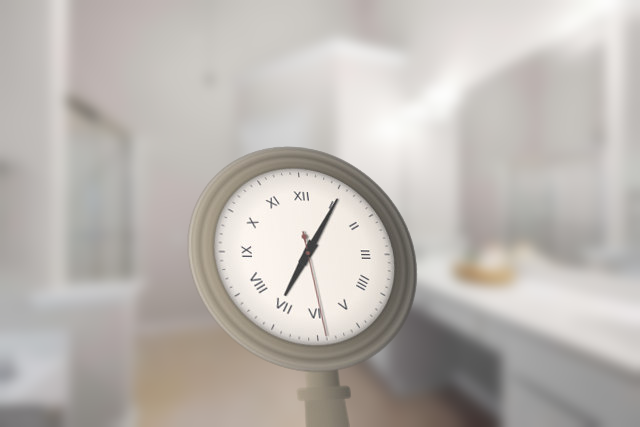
7h05m29s
